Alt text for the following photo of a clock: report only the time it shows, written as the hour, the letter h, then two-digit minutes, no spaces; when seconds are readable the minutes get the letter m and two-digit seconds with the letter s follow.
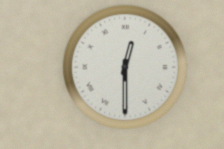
12h30
